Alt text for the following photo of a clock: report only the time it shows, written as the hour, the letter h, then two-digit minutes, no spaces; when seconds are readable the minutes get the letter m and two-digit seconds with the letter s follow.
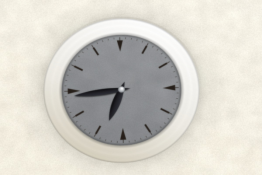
6h44
